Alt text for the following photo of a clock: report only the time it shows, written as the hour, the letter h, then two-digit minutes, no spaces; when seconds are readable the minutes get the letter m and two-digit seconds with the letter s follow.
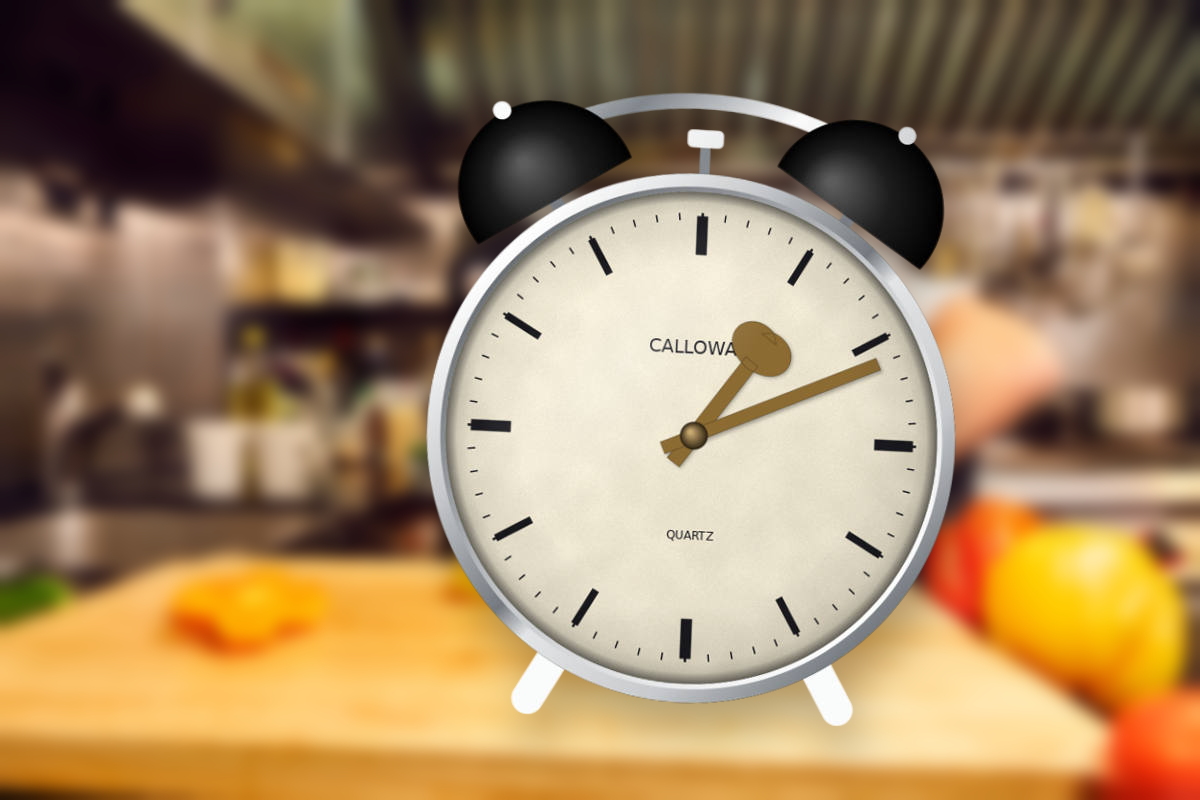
1h11
